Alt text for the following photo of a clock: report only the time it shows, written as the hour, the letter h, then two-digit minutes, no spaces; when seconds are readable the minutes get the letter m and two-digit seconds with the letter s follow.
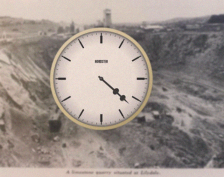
4h22
